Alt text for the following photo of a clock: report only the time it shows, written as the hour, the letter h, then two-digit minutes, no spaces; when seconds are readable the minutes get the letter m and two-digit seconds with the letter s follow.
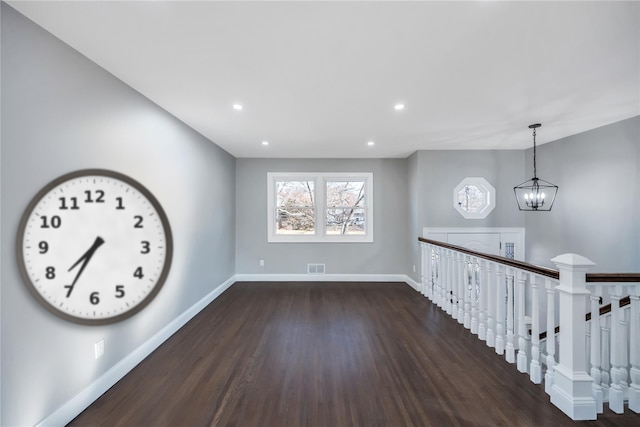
7h35
